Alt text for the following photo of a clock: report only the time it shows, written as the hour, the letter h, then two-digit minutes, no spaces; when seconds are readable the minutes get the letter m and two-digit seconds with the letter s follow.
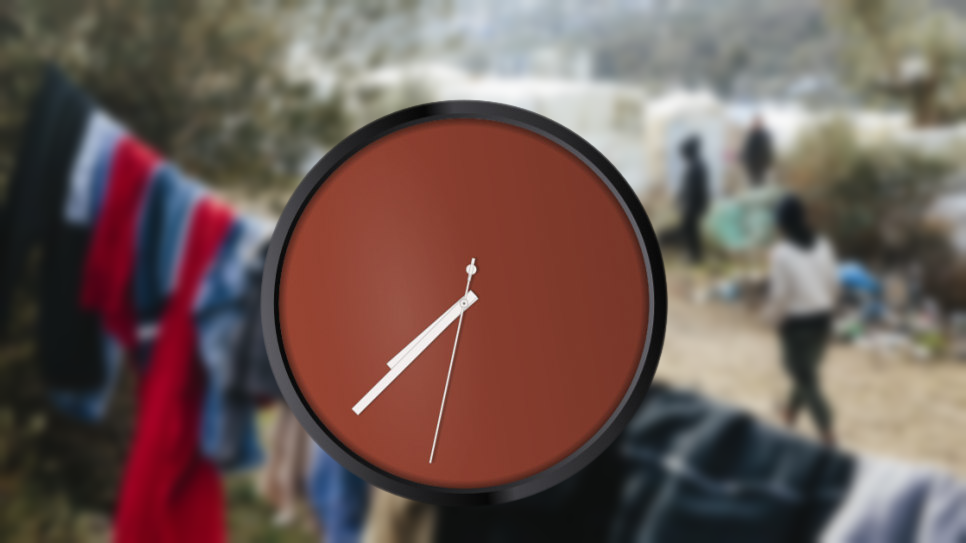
7h37m32s
